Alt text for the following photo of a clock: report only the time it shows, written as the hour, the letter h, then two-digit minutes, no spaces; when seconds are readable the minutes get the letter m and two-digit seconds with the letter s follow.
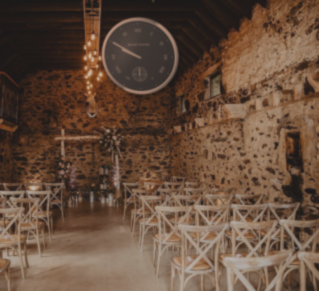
9h50
